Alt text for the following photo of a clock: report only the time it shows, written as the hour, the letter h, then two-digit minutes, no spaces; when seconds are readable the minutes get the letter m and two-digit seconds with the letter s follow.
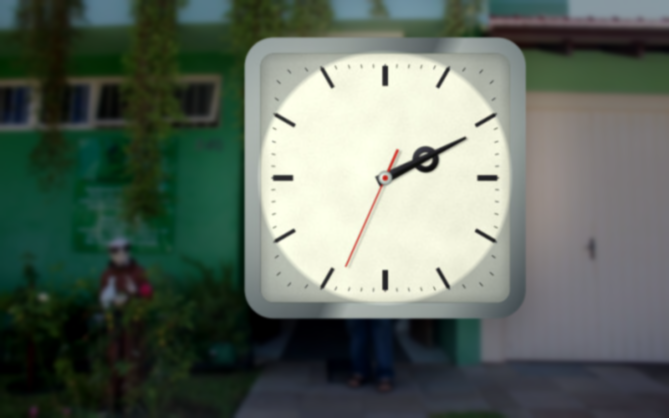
2h10m34s
